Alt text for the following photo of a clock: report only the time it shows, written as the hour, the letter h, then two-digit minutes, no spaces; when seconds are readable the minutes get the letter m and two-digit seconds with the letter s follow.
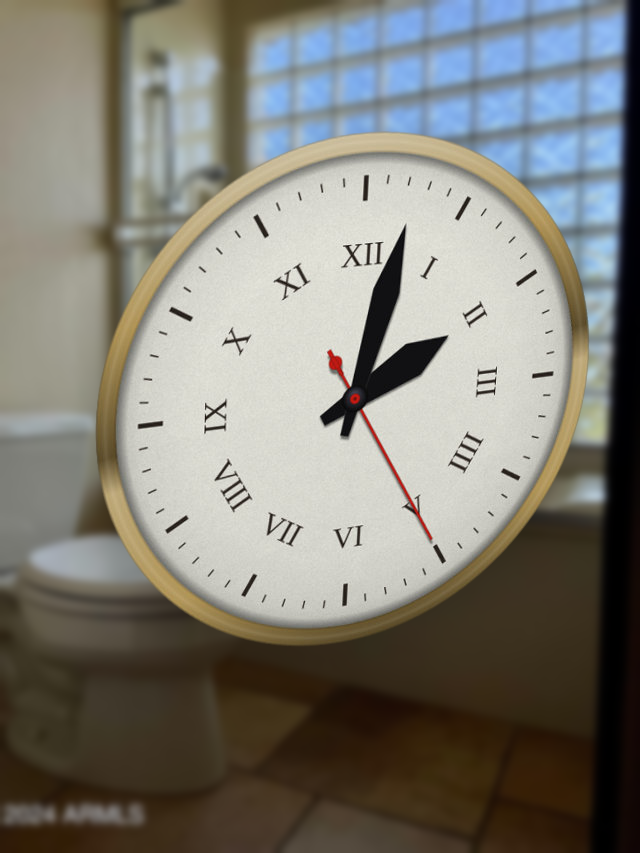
2h02m25s
